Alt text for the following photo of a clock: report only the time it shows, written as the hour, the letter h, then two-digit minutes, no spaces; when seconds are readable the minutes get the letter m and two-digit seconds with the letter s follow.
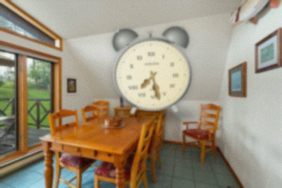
7h28
